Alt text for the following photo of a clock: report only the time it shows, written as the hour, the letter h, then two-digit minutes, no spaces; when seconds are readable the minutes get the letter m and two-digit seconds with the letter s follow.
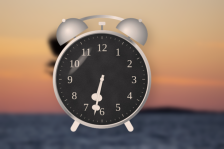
6h32
